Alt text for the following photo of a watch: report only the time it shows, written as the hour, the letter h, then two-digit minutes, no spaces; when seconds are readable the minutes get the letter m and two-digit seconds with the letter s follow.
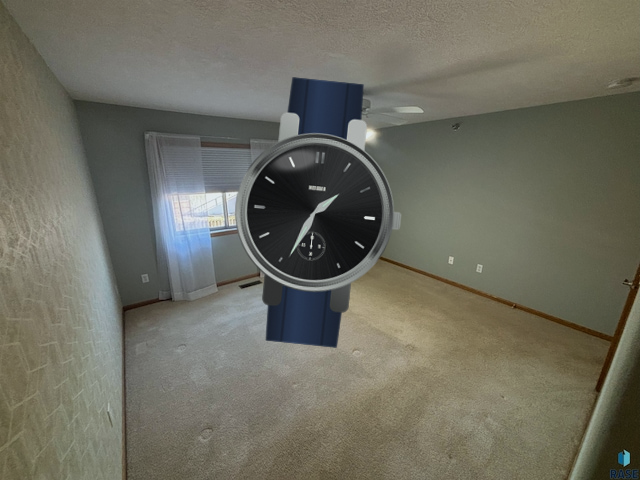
1h34
